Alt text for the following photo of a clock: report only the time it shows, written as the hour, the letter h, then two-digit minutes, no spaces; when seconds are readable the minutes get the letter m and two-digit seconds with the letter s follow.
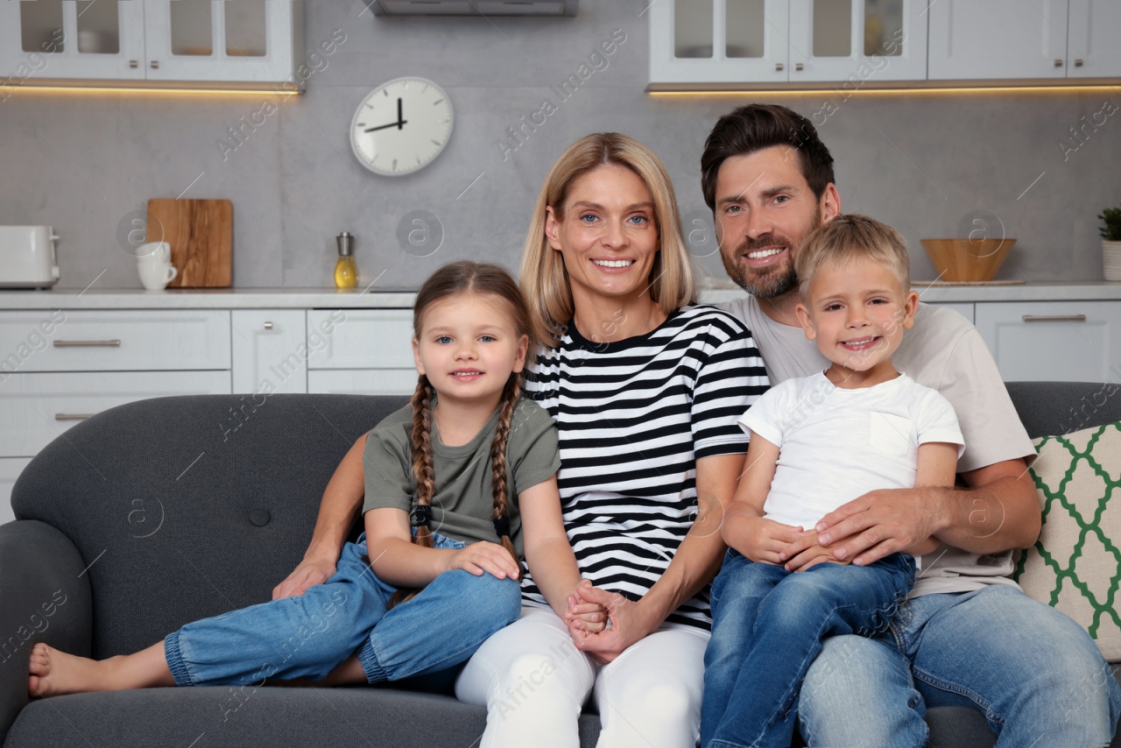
11h43
